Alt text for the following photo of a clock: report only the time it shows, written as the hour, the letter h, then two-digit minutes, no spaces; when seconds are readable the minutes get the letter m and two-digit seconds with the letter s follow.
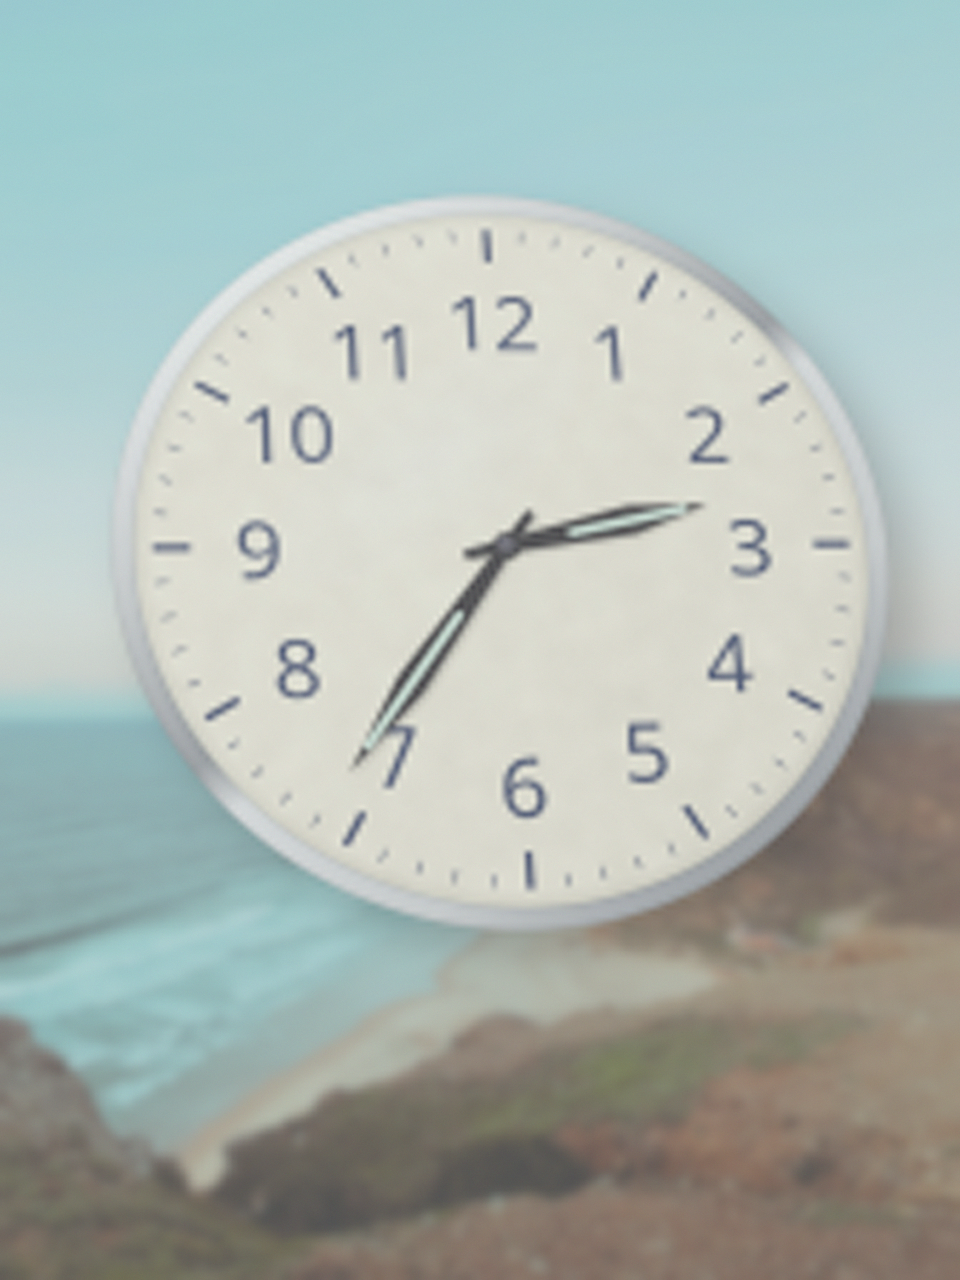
2h36
